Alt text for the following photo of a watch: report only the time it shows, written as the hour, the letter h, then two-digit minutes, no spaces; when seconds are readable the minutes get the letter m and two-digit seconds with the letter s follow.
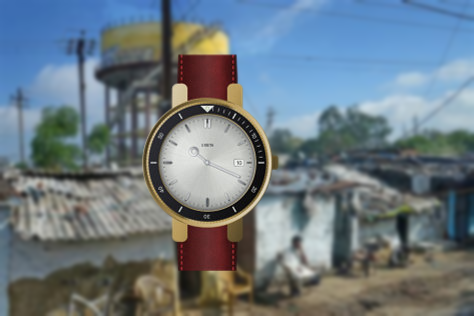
10h19
